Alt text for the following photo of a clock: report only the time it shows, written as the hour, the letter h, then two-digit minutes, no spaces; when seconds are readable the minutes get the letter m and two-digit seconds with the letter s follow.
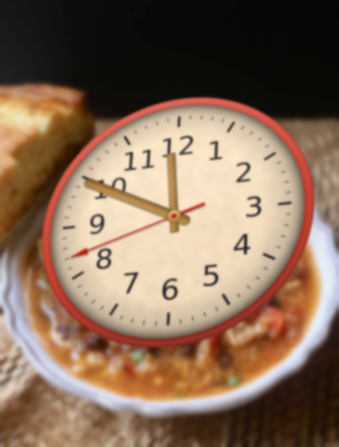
11h49m42s
